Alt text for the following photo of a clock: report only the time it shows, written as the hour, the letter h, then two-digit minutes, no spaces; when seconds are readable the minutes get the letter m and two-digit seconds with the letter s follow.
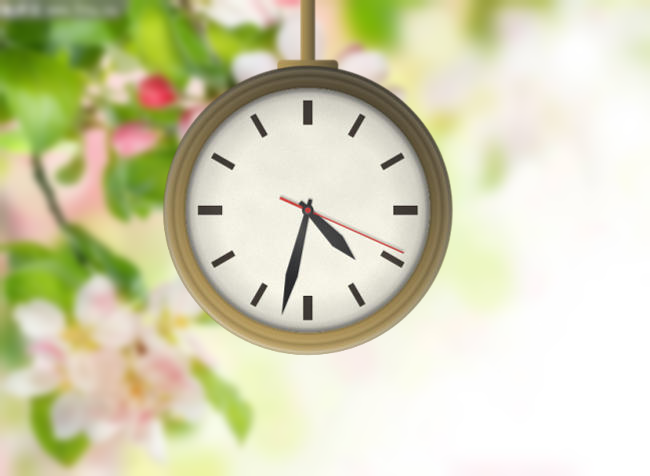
4h32m19s
